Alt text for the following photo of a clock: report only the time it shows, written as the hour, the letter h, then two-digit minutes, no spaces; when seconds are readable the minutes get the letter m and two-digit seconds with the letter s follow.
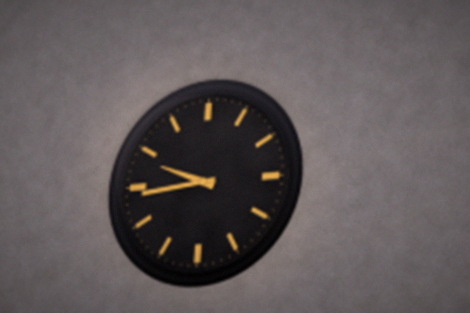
9h44
